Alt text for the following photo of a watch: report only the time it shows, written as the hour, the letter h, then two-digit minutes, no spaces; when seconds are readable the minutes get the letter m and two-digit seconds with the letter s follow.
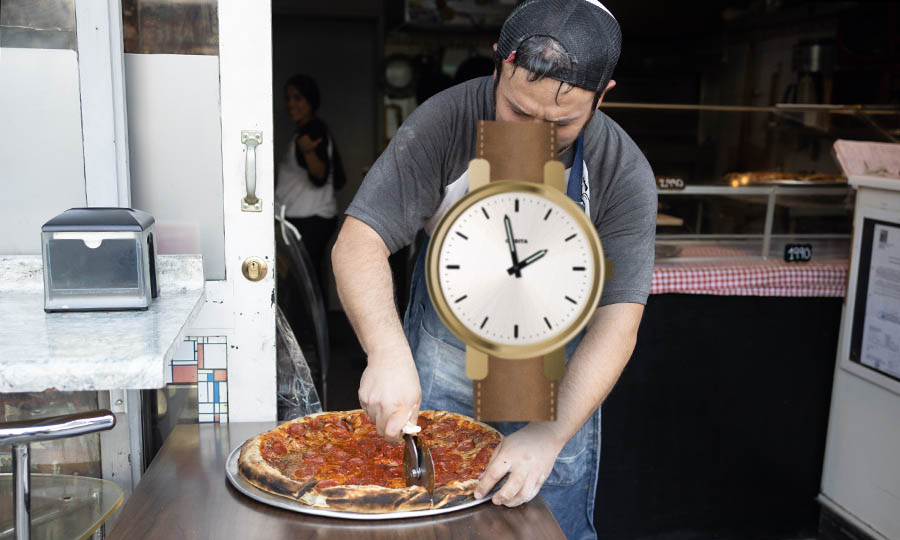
1h58
